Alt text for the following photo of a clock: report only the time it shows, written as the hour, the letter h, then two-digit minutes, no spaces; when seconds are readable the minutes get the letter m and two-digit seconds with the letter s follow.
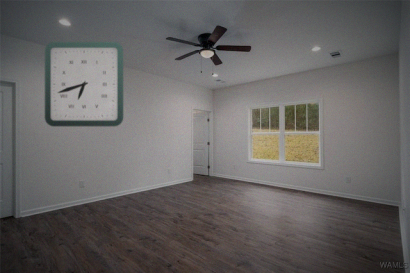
6h42
